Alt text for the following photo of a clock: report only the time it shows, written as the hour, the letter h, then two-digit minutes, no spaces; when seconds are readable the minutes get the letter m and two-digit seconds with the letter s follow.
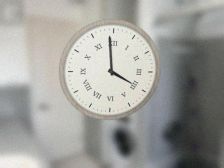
3h59
